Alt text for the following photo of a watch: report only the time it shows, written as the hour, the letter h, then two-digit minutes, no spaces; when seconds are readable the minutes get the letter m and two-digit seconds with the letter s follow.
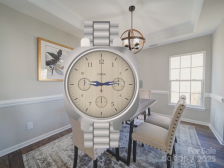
9h14
